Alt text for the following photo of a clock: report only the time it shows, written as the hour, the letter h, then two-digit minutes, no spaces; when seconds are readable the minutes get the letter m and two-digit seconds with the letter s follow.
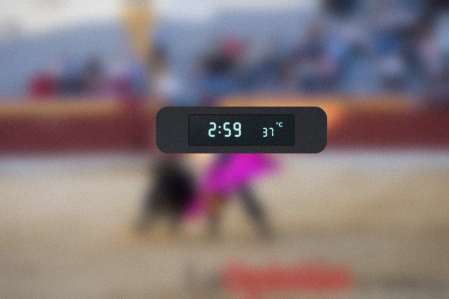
2h59
